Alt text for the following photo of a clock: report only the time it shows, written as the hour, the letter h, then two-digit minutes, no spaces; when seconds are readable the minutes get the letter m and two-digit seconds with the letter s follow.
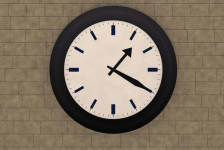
1h20
